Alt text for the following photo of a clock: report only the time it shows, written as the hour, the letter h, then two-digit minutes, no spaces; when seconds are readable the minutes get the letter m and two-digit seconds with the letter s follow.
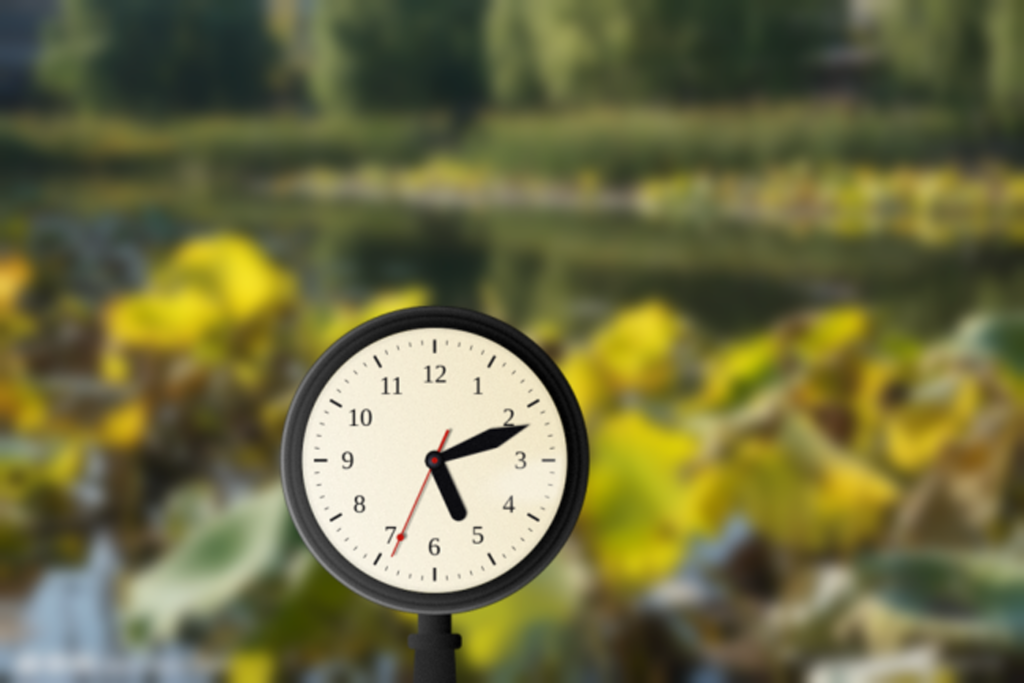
5h11m34s
